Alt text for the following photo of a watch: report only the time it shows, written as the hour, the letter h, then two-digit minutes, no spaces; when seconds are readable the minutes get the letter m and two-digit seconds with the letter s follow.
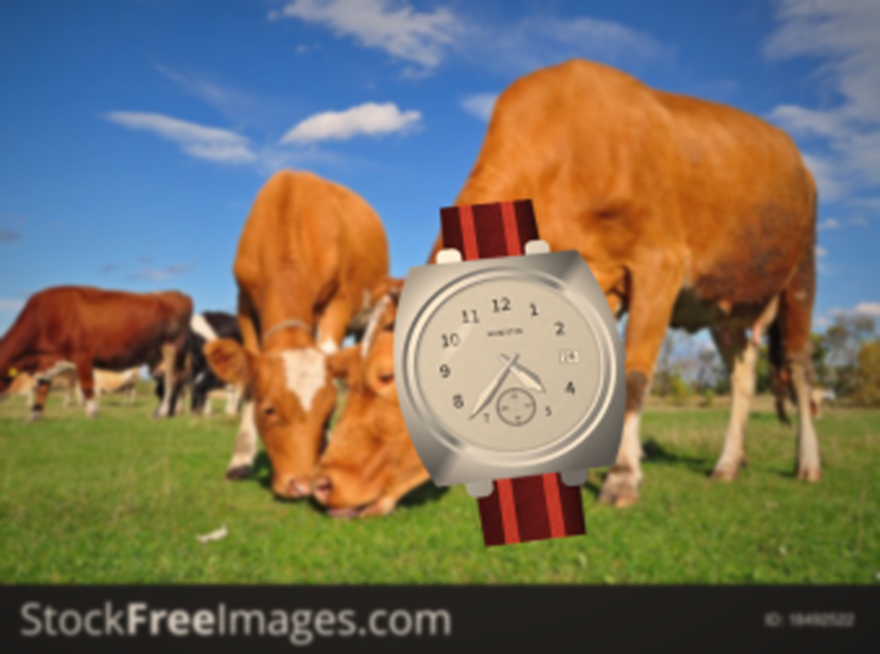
4h37
